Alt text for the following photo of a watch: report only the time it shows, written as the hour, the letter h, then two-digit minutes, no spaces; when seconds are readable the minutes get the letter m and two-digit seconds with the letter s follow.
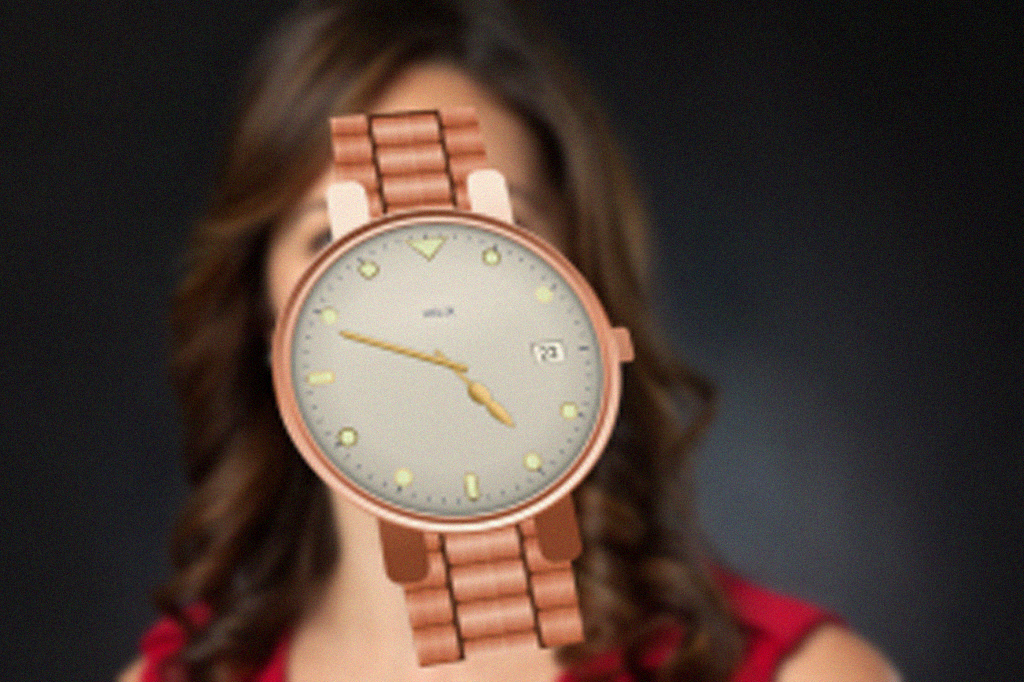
4h49
